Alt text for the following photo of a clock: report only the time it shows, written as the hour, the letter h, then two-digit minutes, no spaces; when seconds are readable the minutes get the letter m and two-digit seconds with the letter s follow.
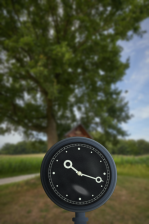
10h18
